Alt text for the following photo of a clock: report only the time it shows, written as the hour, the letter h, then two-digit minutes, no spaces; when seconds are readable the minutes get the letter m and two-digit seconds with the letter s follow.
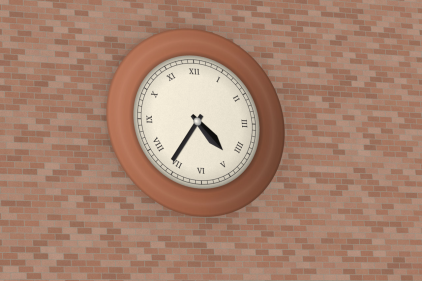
4h36
